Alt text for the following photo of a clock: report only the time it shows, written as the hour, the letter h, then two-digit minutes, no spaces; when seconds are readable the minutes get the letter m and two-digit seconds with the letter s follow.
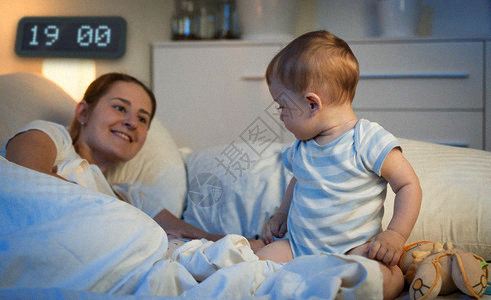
19h00
